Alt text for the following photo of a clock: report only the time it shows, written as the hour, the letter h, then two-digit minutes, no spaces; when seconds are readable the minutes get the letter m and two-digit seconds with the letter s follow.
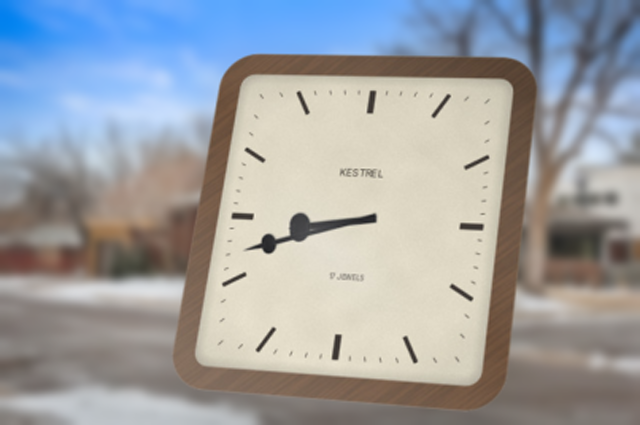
8h42
